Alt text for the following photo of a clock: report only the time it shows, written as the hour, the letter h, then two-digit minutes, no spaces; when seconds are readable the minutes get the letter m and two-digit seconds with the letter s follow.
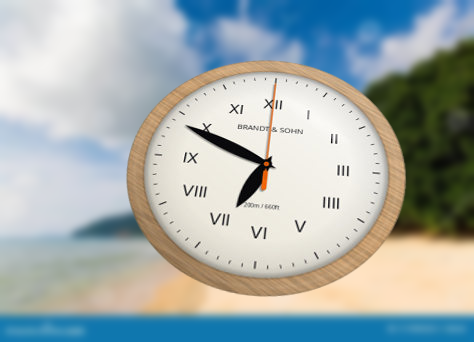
6h49m00s
